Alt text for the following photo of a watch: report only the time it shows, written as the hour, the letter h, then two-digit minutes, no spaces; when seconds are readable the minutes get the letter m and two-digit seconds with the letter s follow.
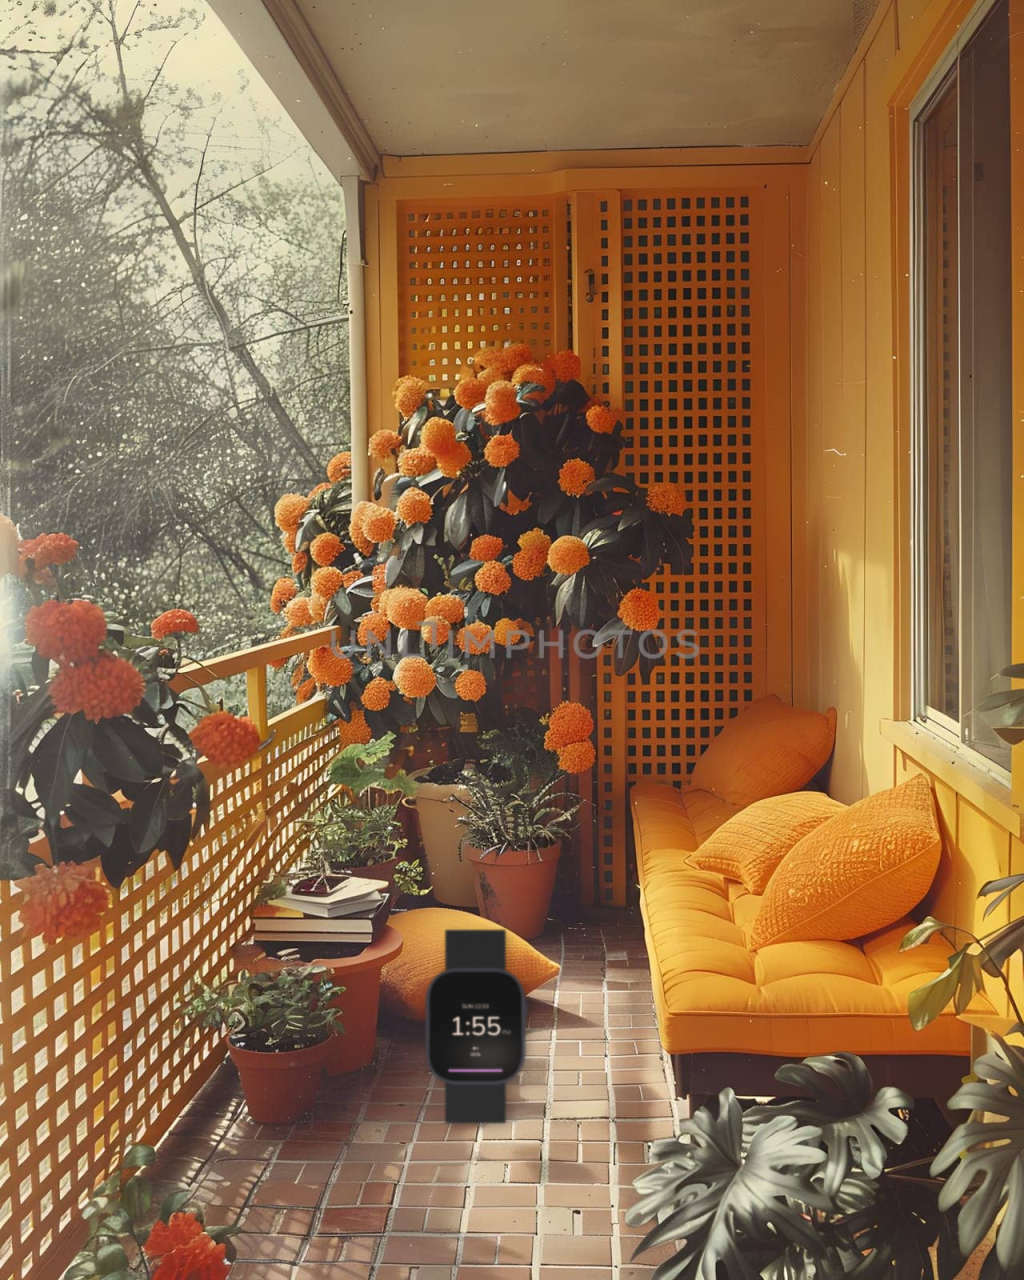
1h55
